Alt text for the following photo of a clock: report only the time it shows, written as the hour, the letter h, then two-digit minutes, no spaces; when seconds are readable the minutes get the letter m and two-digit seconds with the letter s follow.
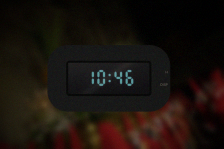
10h46
